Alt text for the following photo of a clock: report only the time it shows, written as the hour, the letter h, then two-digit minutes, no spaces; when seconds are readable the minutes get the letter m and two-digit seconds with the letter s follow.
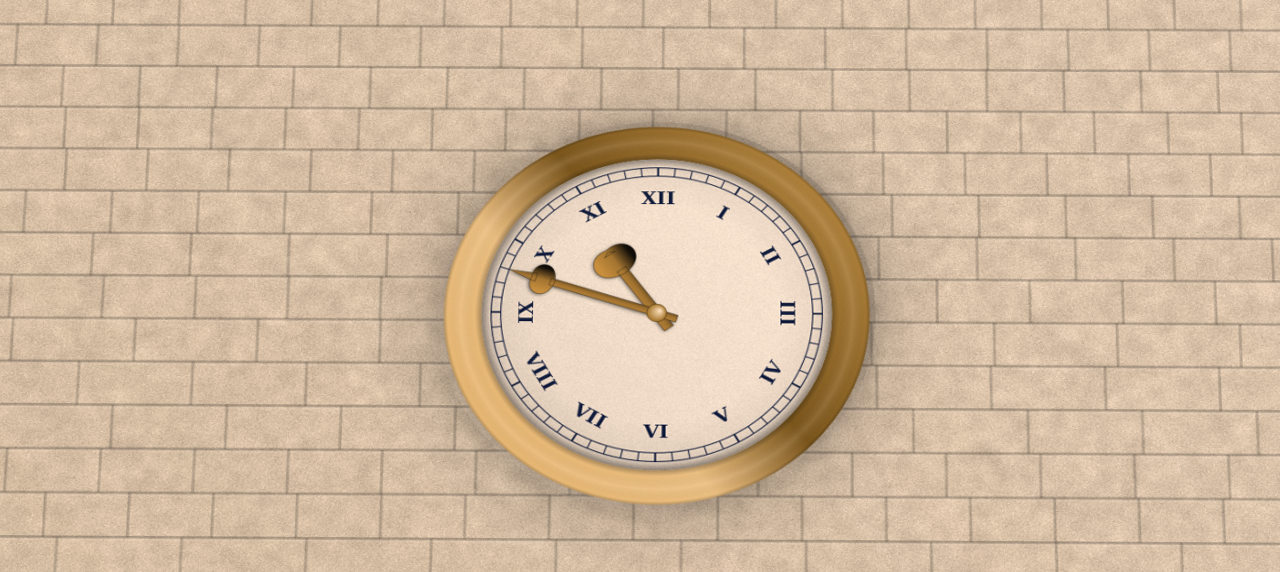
10h48
